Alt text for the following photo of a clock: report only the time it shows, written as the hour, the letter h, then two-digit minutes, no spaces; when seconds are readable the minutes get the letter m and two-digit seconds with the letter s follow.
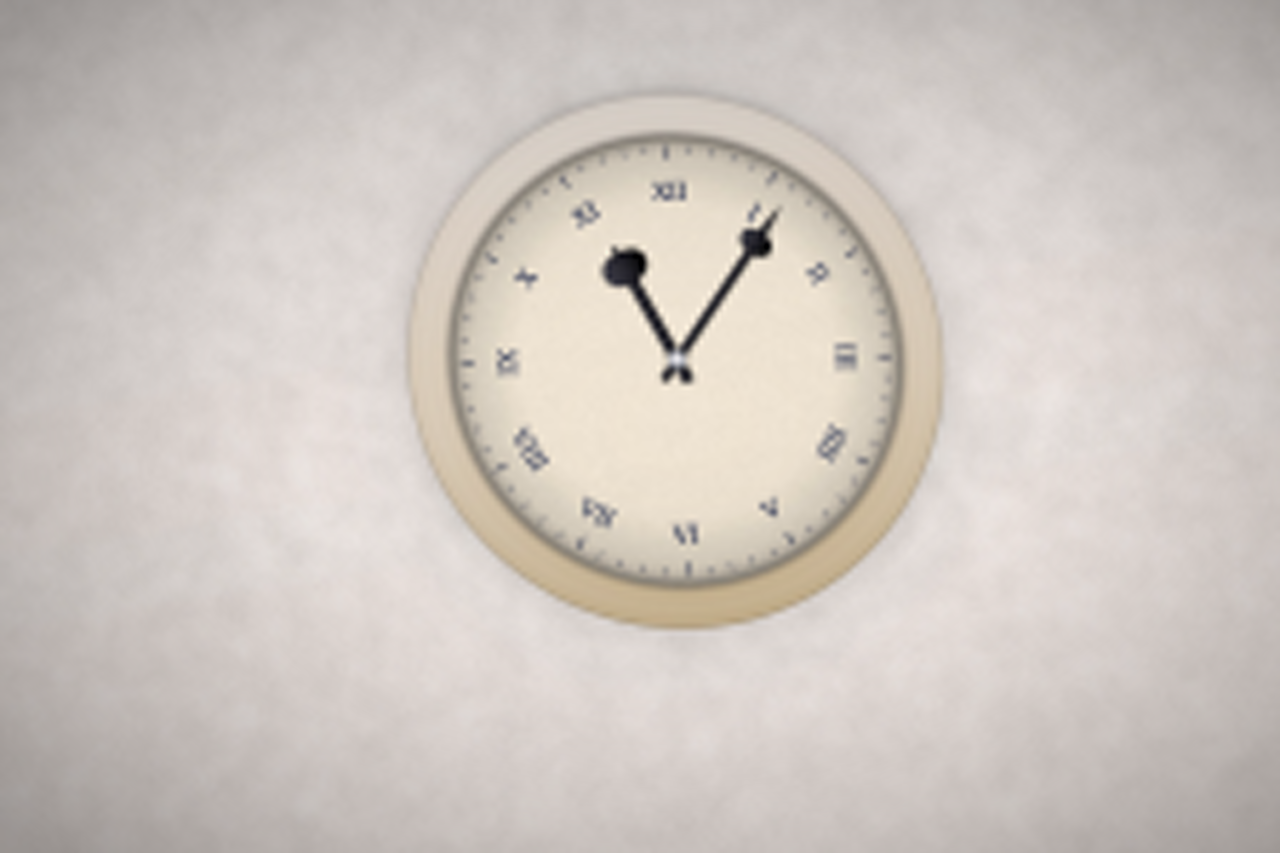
11h06
